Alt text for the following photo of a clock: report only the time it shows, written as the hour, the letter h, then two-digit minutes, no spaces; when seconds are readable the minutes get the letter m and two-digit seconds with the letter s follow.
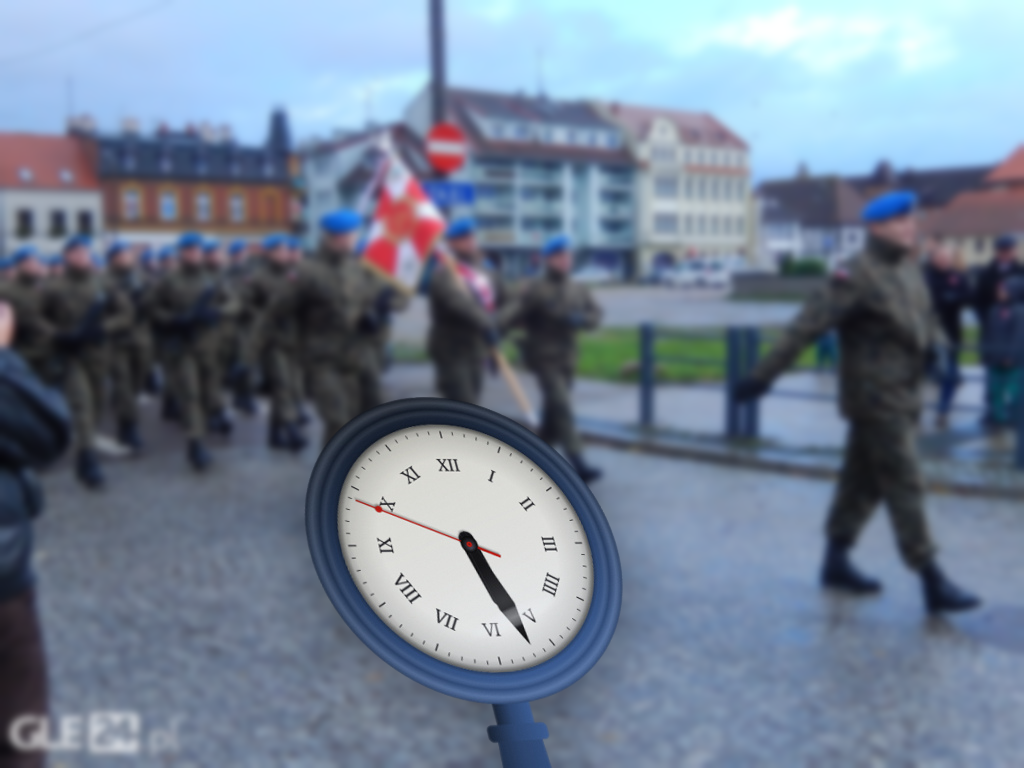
5h26m49s
